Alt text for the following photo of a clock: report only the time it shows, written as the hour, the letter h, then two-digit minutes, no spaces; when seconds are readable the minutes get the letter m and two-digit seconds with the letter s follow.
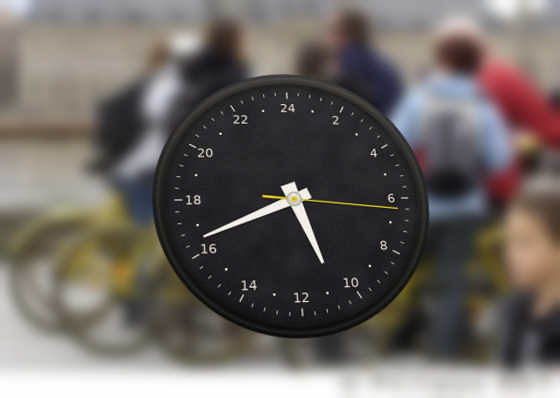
10h41m16s
